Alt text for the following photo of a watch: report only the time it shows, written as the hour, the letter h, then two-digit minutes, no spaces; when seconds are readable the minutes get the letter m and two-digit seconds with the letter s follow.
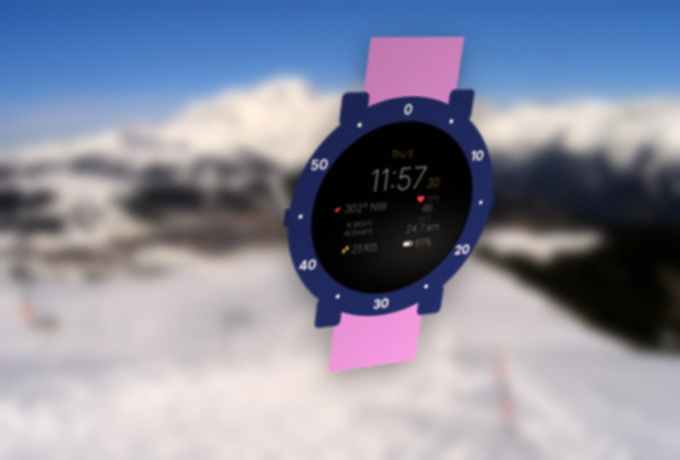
11h57
